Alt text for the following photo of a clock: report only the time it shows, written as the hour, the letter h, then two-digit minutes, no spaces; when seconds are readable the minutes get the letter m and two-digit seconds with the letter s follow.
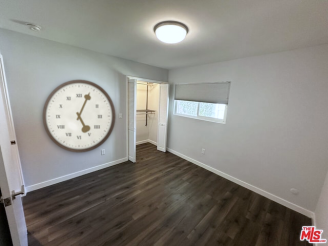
5h04
